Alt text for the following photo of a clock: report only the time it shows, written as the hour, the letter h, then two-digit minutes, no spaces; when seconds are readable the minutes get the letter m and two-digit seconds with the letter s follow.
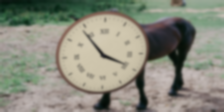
3h54
